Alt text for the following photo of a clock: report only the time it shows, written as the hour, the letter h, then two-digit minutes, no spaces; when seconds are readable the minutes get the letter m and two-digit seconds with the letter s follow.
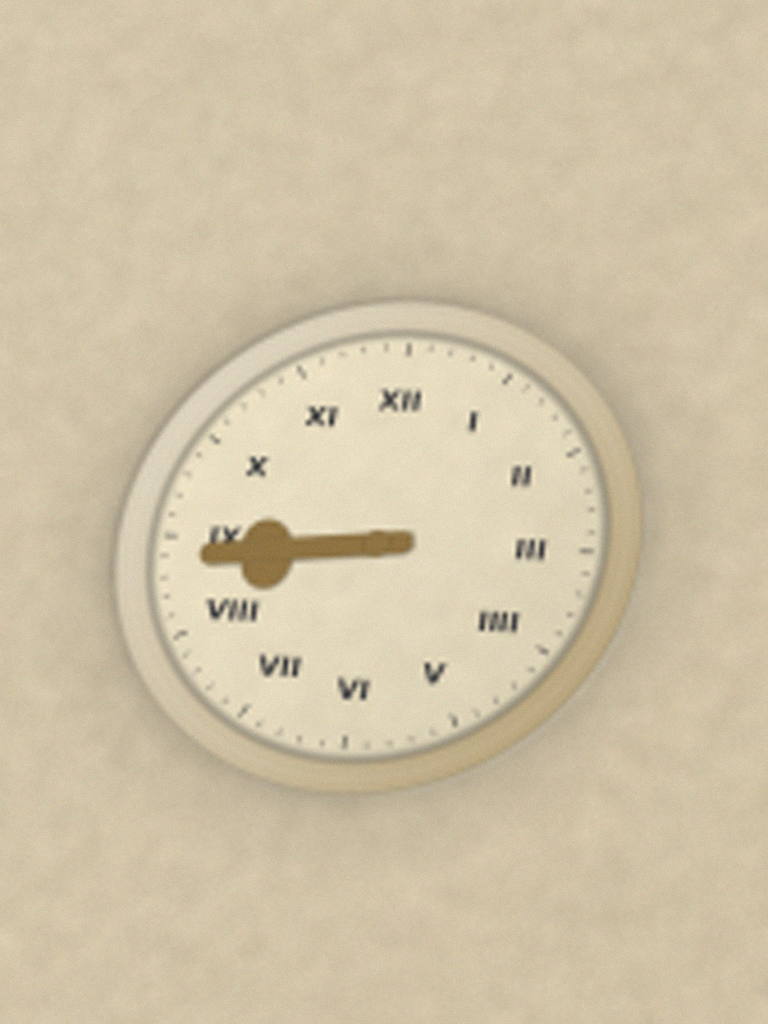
8h44
